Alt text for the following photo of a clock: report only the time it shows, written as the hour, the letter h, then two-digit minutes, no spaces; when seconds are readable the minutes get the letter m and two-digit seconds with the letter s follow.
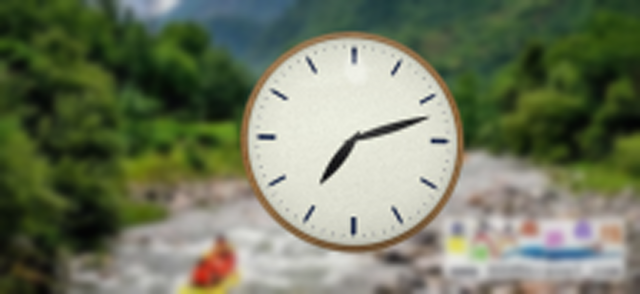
7h12
